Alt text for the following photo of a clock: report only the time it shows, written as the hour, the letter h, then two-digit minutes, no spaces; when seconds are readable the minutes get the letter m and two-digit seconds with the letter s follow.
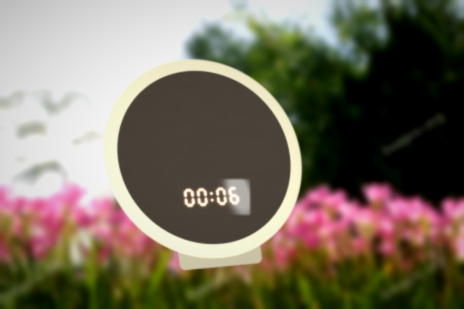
0h06
